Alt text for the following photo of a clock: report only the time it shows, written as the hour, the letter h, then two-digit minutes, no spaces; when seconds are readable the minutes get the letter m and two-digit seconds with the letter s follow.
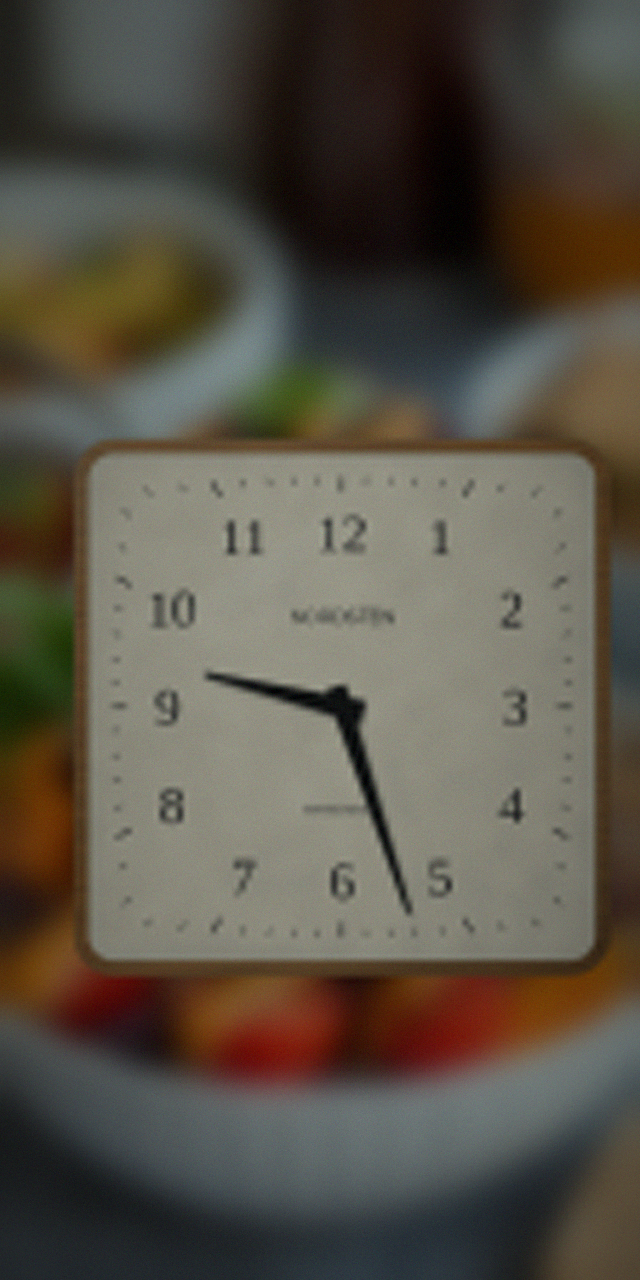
9h27
